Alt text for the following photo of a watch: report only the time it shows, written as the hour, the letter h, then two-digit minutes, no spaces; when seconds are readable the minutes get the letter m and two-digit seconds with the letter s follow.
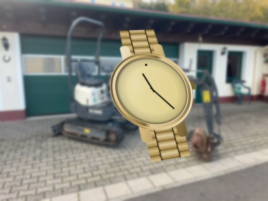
11h24
